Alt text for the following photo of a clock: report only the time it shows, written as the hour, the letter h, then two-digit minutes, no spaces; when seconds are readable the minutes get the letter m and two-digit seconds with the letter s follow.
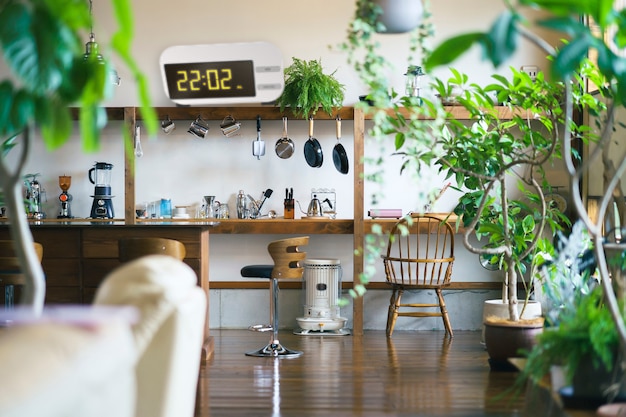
22h02
